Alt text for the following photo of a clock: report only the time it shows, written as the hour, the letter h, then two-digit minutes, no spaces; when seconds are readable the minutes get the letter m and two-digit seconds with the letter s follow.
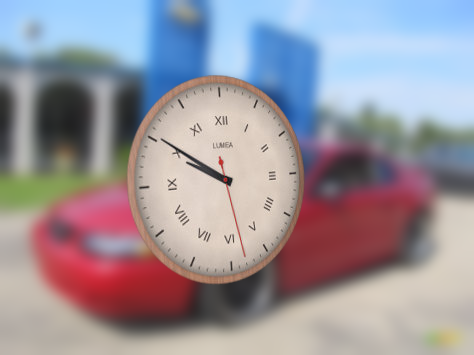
9h50m28s
